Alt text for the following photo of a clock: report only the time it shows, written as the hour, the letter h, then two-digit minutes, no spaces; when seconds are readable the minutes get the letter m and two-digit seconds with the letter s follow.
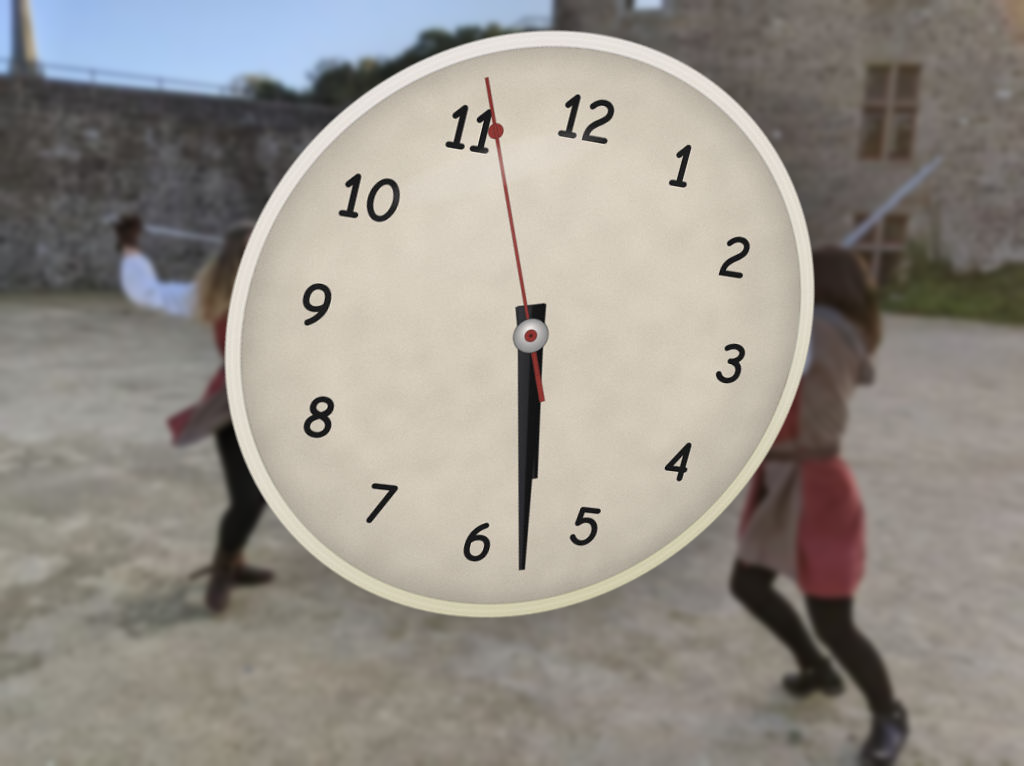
5h27m56s
